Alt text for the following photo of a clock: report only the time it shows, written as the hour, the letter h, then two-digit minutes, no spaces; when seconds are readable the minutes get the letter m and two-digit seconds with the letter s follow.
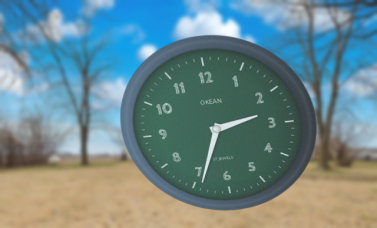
2h34
